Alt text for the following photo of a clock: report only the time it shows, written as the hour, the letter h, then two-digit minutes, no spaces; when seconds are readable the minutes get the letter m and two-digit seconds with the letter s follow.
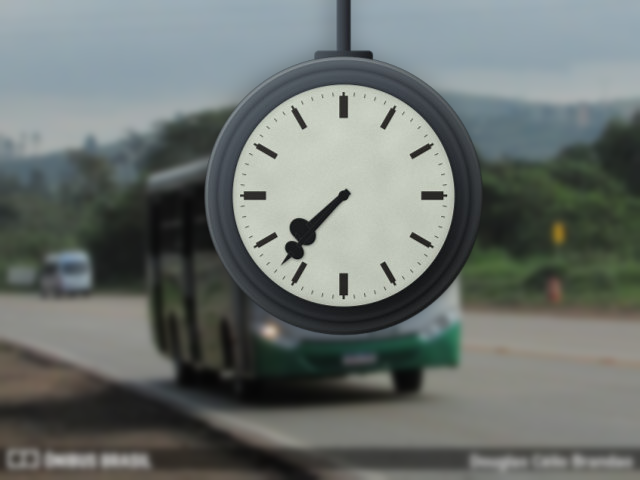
7h37
